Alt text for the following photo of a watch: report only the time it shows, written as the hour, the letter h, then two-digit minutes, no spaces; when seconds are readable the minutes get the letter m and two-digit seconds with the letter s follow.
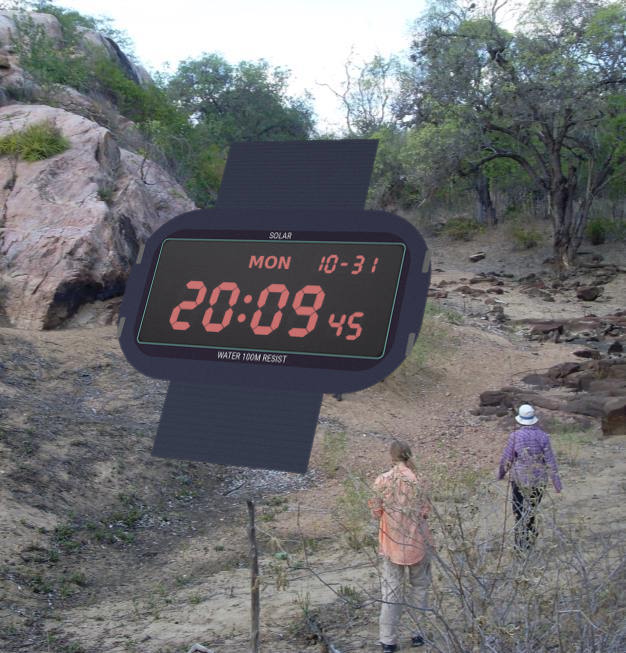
20h09m45s
